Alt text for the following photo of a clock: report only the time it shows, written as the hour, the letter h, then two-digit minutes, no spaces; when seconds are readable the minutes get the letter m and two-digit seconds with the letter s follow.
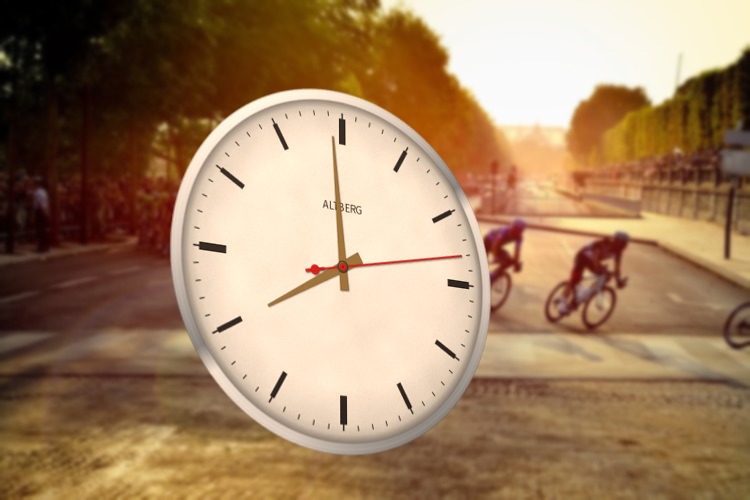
7h59m13s
